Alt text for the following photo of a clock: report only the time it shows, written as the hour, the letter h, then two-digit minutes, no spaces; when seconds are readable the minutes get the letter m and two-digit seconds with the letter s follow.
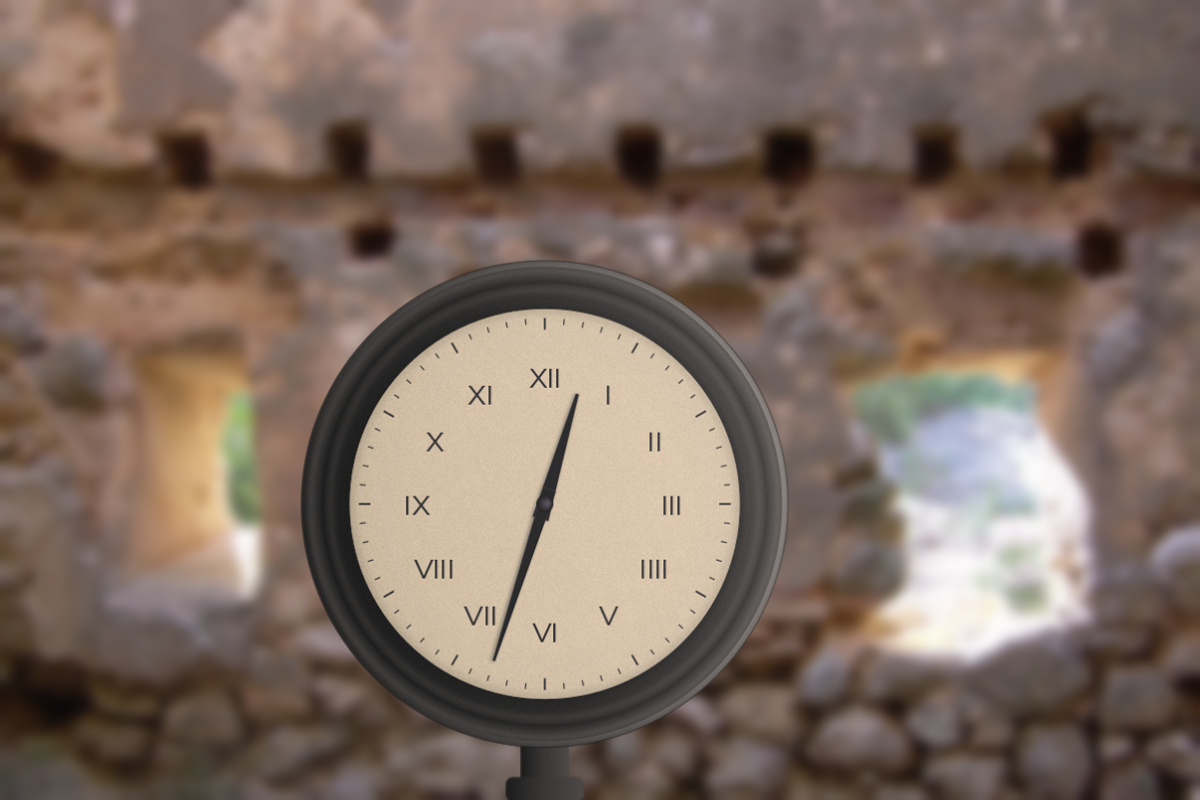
12h33
